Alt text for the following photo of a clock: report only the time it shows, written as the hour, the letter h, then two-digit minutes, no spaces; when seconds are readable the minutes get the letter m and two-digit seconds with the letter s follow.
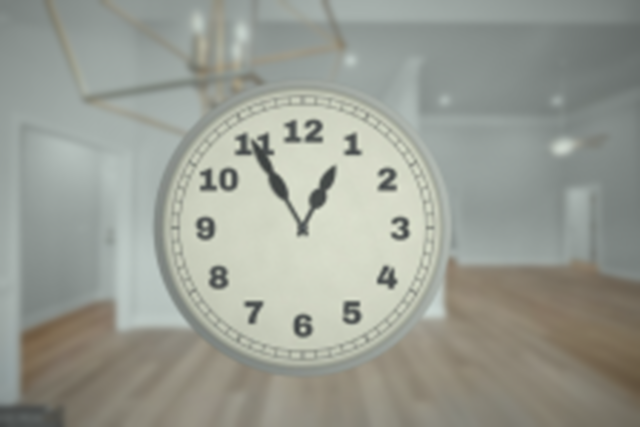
12h55
